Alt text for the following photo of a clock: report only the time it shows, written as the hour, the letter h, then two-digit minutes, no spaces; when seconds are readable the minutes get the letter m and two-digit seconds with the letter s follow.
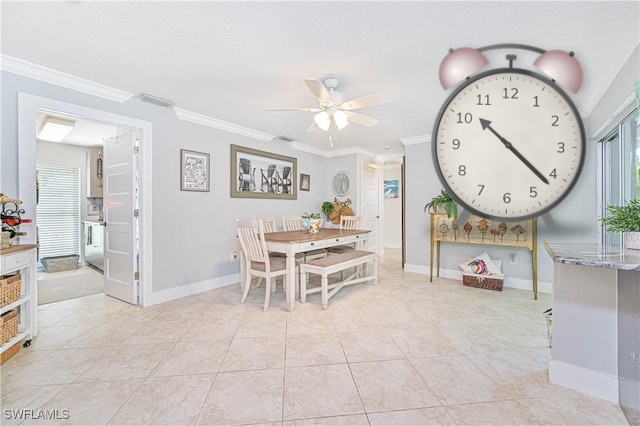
10h22
